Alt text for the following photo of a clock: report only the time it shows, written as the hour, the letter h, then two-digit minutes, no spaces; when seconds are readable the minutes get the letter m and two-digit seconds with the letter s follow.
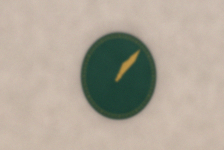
1h07
